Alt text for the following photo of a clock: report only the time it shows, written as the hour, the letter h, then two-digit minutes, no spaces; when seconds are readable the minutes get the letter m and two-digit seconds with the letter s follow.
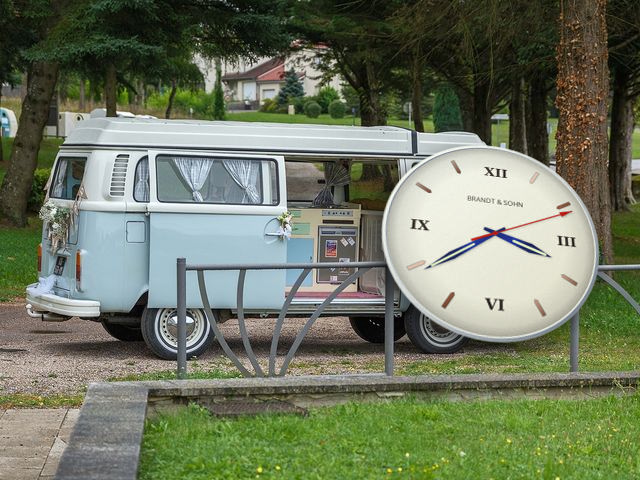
3h39m11s
